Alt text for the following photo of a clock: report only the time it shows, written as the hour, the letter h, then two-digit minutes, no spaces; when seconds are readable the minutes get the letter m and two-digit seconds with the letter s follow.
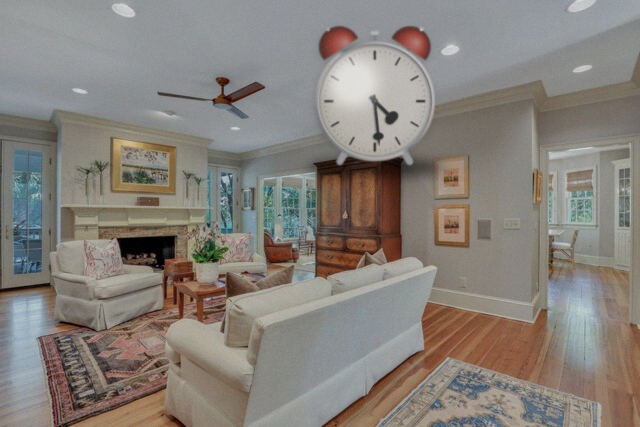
4h29
